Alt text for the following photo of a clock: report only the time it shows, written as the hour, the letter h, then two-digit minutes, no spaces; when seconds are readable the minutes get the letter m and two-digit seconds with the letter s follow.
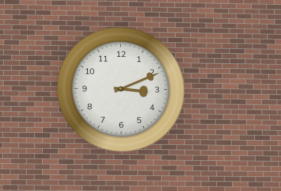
3h11
